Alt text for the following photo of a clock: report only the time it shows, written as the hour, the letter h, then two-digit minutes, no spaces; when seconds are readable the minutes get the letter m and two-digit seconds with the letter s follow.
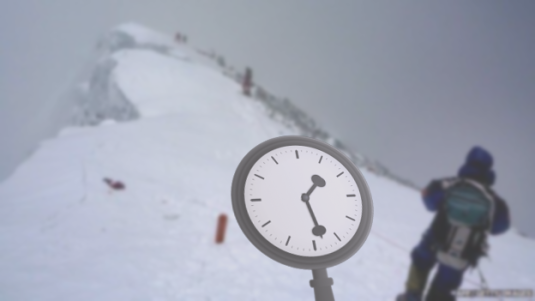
1h28
